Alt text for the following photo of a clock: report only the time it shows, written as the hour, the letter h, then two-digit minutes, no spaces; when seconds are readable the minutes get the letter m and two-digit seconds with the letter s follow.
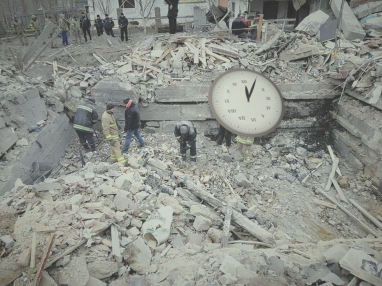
12h05
